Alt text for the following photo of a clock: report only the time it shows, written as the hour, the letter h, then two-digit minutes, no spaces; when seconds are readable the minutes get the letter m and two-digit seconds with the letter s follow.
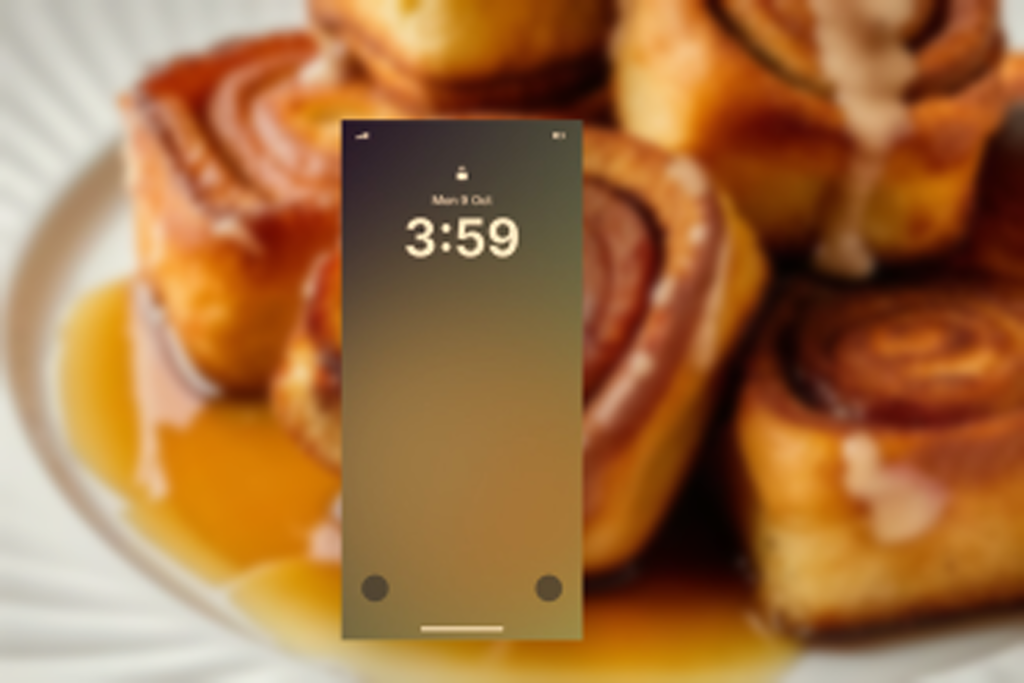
3h59
